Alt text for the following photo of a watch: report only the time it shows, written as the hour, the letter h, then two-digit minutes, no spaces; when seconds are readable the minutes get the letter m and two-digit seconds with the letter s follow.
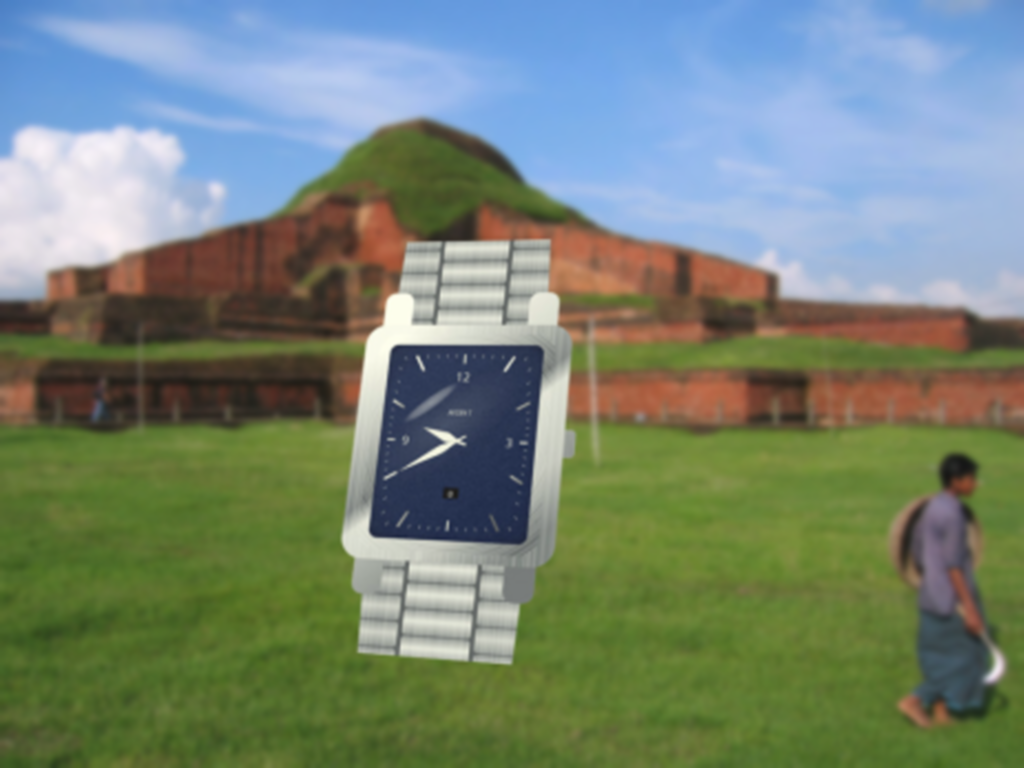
9h40
